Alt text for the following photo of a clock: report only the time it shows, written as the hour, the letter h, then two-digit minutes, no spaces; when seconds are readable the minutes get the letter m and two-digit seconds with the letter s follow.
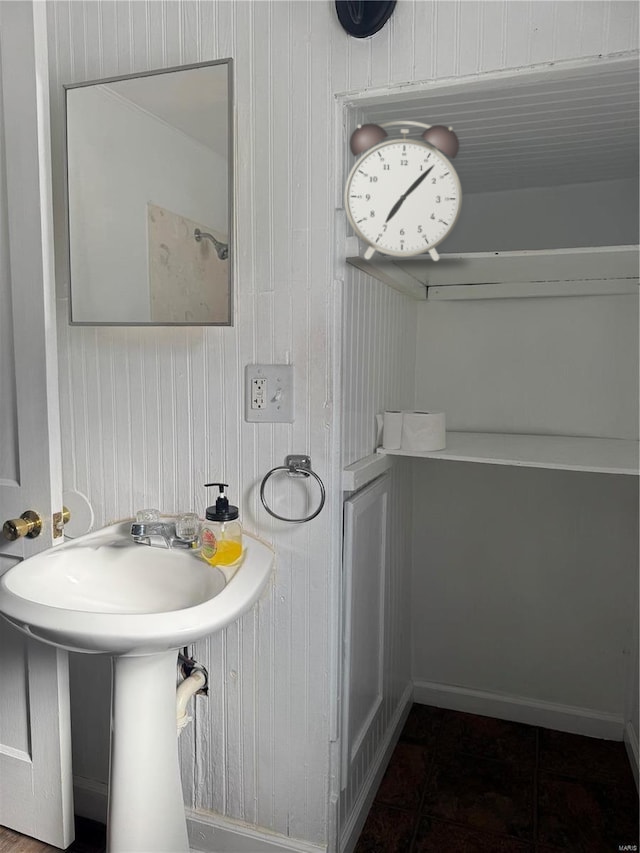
7h07
